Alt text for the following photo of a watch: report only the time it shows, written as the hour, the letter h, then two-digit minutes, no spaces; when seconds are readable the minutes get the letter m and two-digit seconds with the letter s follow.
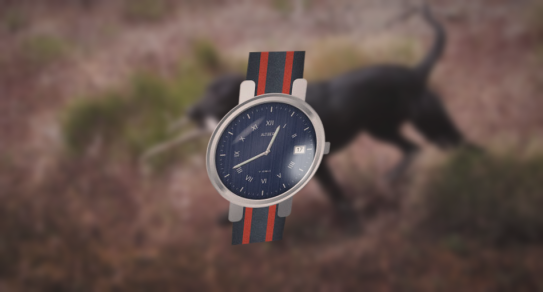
12h41
